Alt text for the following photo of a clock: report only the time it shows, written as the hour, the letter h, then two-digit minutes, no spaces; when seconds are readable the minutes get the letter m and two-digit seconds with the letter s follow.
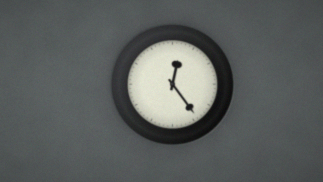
12h24
